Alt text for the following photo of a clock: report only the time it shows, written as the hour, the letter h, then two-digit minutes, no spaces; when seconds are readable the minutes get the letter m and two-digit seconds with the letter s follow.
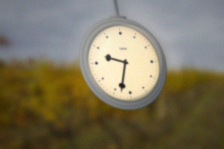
9h33
